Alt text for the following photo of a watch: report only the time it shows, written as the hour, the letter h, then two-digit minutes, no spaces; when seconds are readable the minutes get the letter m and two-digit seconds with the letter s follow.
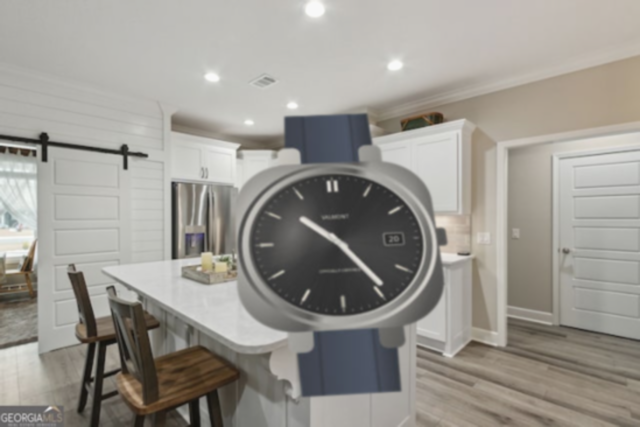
10h24
